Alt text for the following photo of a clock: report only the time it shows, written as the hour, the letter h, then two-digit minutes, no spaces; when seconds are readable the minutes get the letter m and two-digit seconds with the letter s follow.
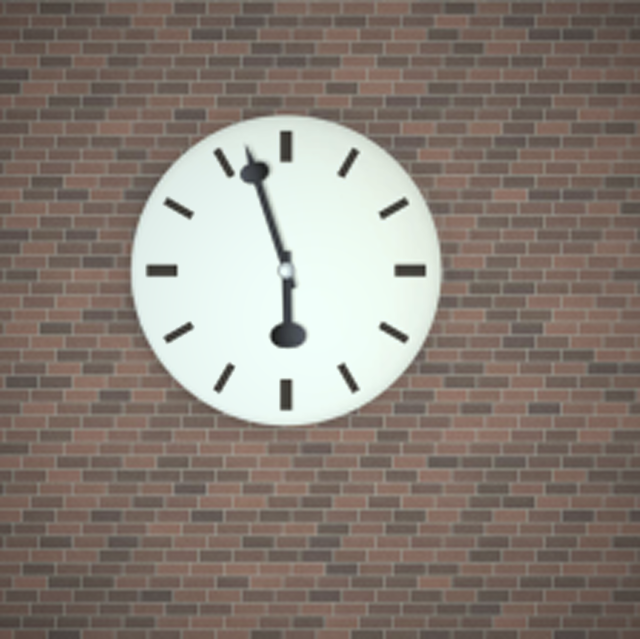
5h57
